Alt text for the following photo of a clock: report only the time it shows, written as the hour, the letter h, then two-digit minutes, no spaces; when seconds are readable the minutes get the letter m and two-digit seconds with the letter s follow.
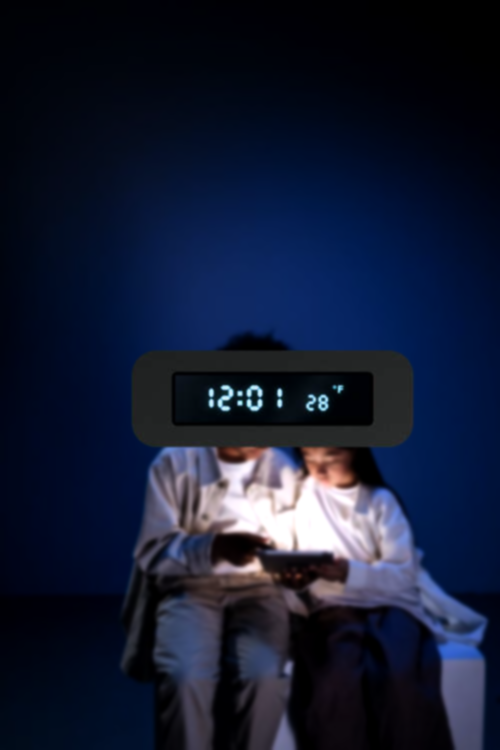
12h01
